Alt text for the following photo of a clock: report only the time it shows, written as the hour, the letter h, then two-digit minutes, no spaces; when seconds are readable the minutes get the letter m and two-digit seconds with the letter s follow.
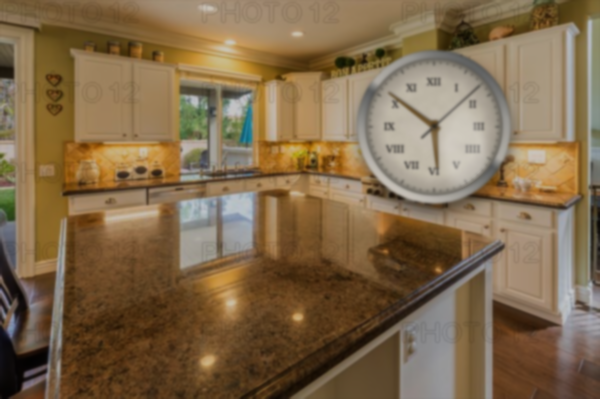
5h51m08s
